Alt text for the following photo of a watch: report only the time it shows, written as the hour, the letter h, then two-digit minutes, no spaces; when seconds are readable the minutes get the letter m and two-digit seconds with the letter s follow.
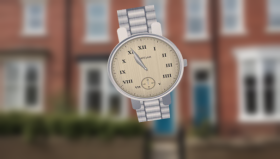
10h56
